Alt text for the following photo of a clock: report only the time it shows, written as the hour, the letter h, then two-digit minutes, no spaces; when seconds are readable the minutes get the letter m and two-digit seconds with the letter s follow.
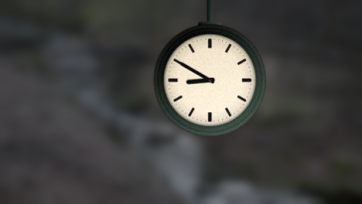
8h50
